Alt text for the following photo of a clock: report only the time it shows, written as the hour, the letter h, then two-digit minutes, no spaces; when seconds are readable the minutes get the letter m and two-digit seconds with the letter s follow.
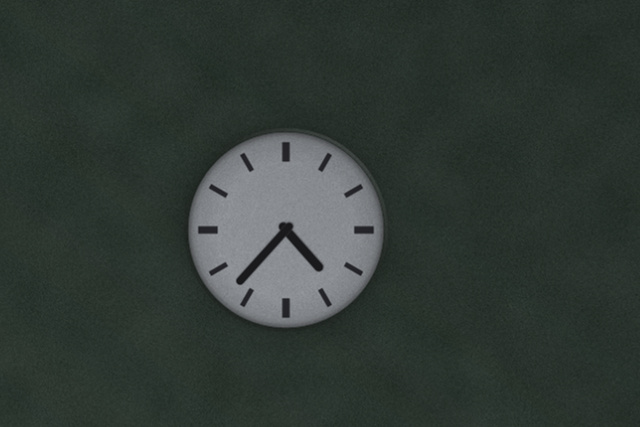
4h37
